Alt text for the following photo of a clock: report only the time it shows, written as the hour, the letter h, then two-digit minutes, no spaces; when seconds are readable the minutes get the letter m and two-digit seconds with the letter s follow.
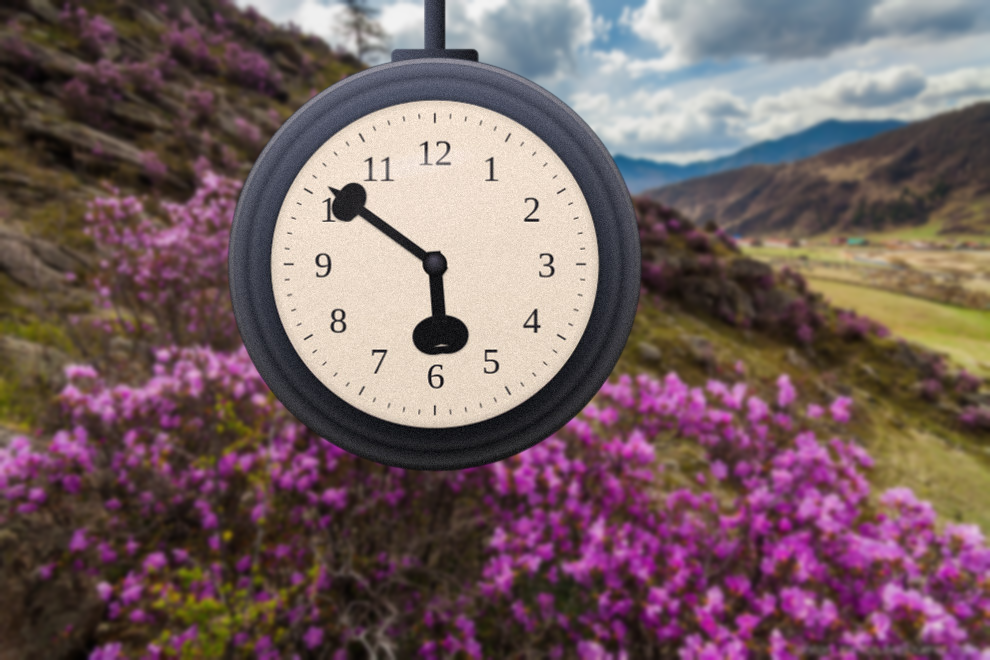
5h51
